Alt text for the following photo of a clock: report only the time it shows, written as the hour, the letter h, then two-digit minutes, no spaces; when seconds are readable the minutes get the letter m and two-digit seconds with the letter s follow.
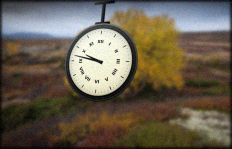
9h47
